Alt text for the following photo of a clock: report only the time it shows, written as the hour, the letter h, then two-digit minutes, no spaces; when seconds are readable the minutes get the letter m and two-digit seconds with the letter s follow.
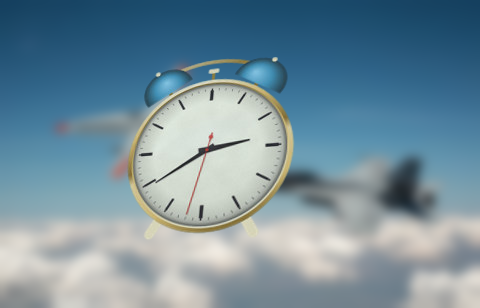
2h39m32s
